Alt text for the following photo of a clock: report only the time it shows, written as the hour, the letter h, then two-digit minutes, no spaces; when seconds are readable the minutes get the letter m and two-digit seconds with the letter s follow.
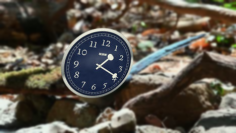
1h19
